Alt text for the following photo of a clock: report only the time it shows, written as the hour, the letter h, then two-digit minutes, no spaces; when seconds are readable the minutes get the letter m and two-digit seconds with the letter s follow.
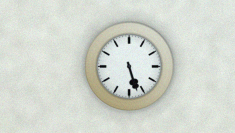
5h27
